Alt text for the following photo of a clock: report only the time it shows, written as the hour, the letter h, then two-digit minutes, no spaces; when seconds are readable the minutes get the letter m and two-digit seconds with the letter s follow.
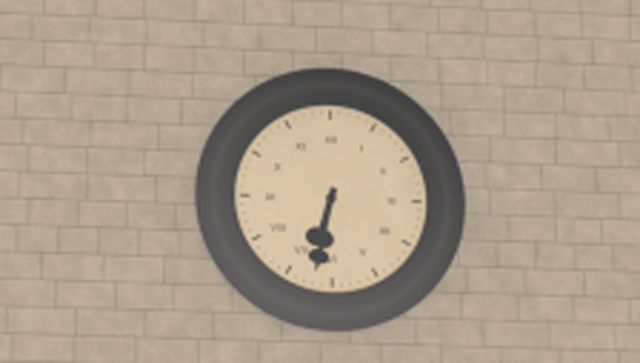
6h32
